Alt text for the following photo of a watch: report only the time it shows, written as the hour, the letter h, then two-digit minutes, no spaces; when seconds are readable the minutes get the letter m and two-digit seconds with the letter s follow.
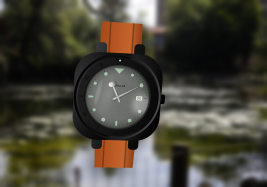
11h10
